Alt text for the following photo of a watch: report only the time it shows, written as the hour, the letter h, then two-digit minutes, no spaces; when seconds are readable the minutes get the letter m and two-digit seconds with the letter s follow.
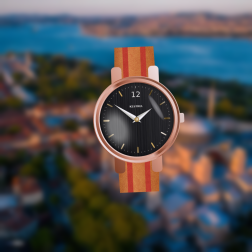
1h51
